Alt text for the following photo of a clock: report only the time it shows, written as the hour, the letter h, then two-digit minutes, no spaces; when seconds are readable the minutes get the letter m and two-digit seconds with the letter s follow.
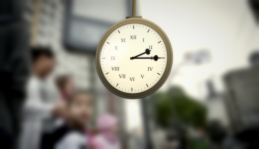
2h15
